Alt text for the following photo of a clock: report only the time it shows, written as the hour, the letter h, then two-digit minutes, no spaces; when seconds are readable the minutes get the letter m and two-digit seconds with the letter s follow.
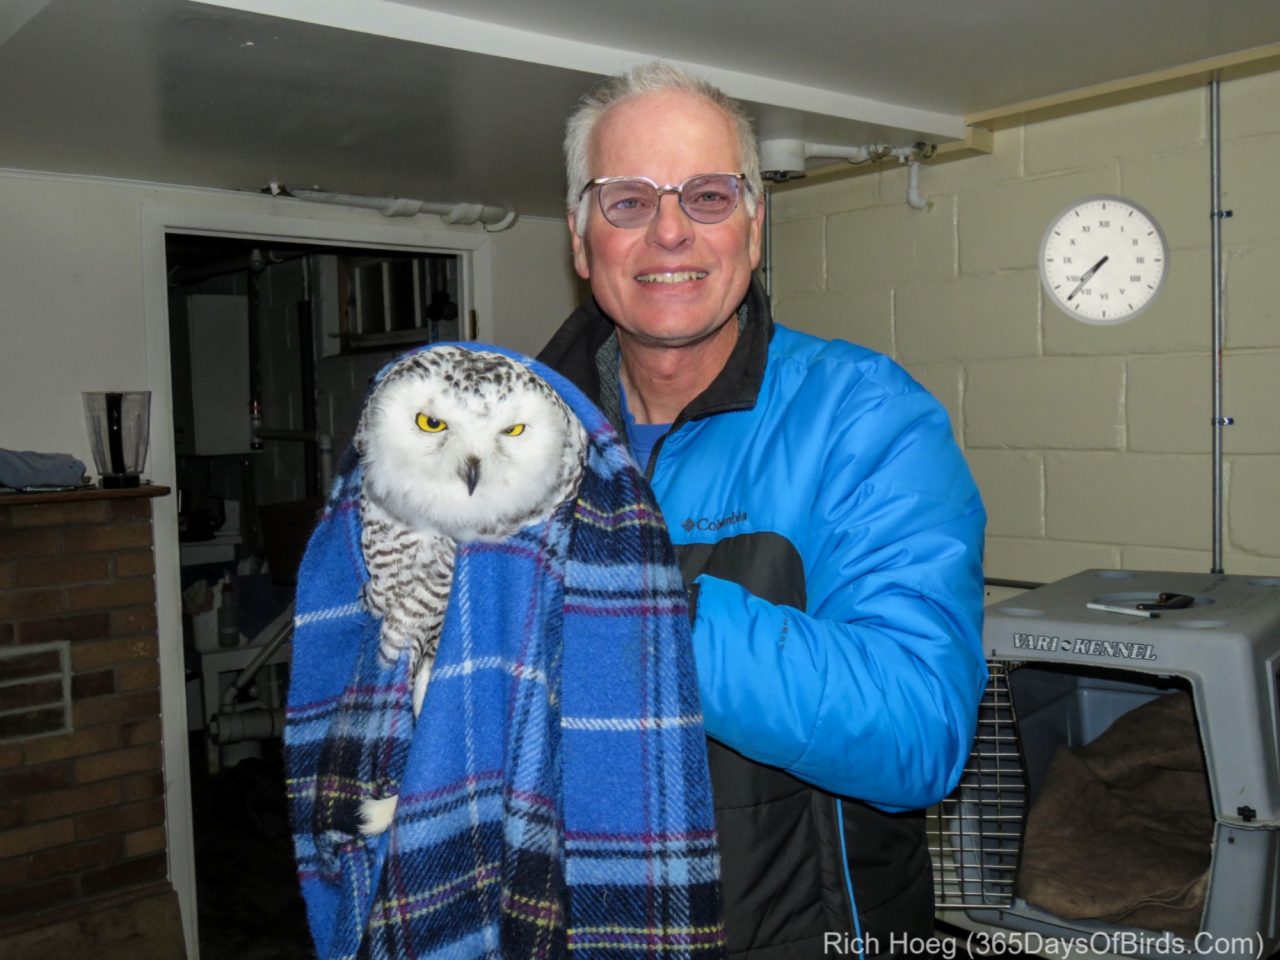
7h37
